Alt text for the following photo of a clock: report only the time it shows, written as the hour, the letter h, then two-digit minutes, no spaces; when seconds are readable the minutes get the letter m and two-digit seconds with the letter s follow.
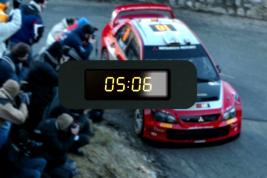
5h06
